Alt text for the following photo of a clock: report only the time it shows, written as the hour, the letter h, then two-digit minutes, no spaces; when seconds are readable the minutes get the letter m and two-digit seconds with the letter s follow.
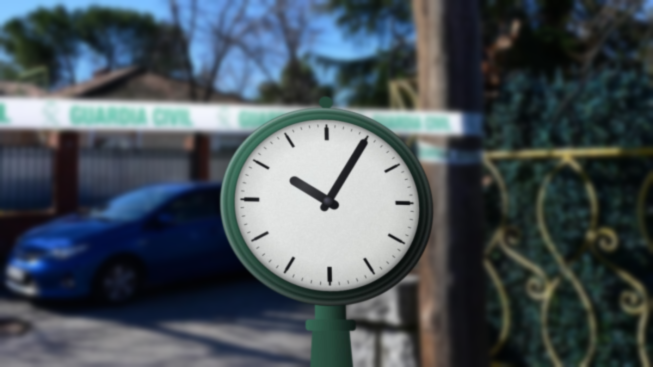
10h05
